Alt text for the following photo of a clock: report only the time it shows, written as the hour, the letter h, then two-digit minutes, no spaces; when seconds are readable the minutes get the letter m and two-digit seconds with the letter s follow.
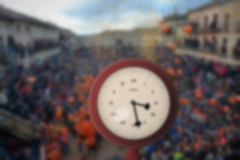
3h28
